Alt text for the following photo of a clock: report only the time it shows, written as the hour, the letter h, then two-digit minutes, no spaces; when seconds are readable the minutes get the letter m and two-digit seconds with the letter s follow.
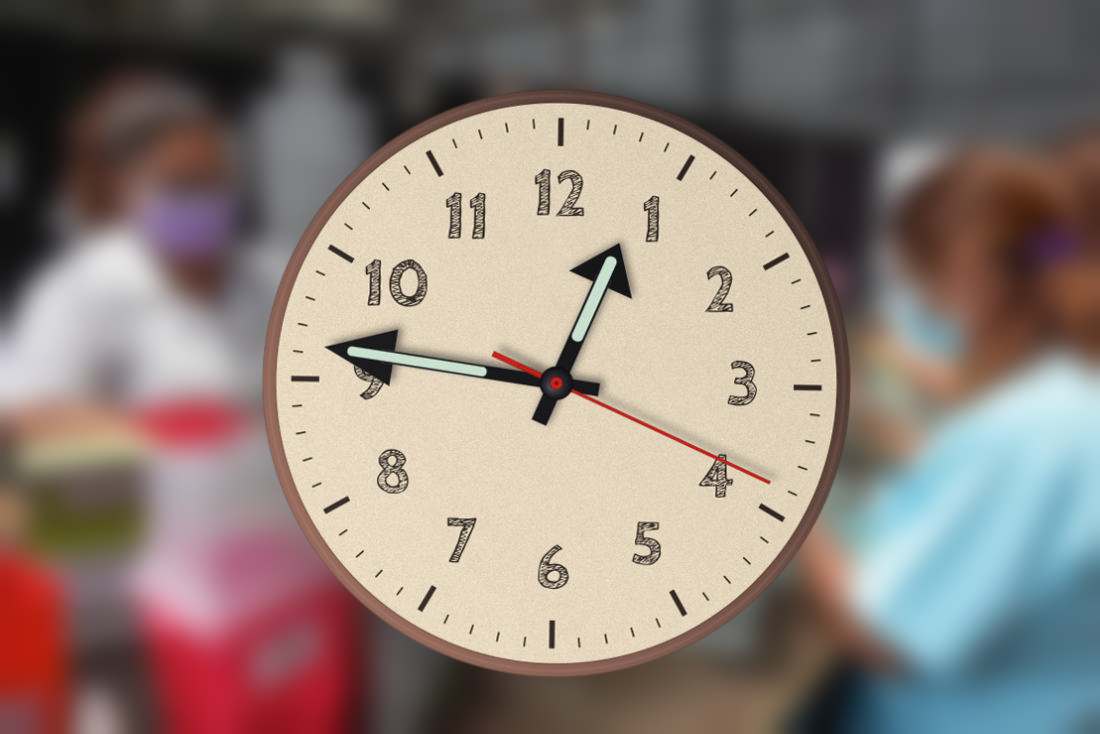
12h46m19s
